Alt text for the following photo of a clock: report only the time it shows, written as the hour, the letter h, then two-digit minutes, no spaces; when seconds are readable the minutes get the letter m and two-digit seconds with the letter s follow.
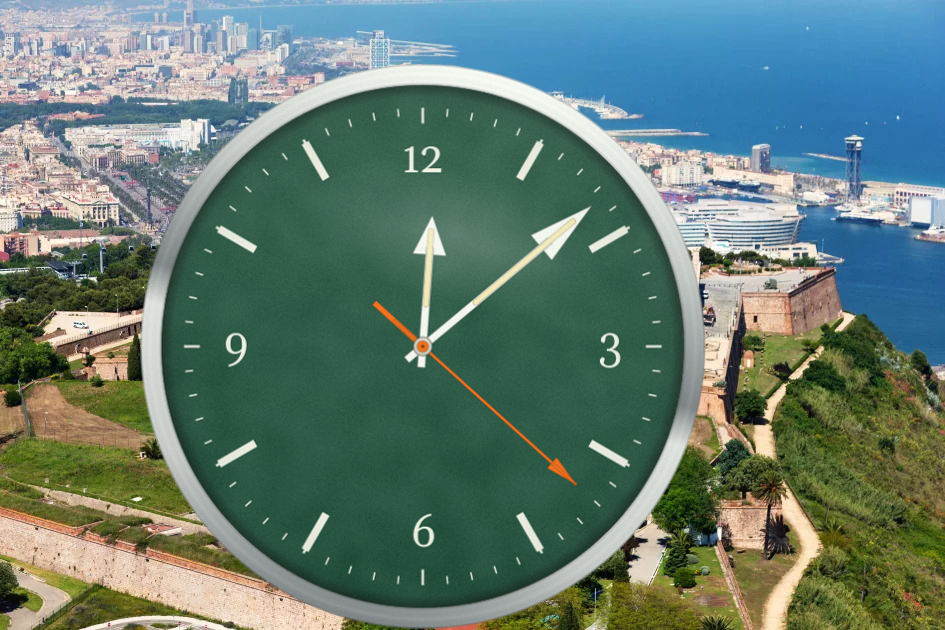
12h08m22s
